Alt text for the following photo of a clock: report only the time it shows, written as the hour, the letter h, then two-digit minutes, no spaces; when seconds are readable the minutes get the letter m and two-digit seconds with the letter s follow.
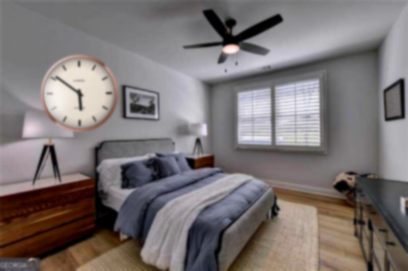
5h51
